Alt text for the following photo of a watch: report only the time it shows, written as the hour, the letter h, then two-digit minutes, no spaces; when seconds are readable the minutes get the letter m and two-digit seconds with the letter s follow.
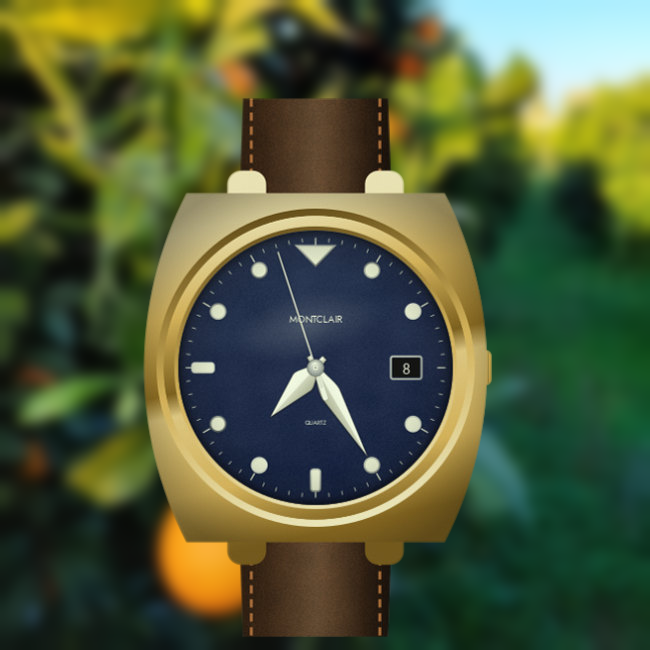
7h24m57s
